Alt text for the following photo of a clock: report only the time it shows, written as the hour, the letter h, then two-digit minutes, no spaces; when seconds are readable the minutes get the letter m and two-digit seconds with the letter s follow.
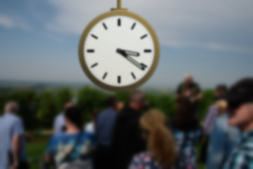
3h21
